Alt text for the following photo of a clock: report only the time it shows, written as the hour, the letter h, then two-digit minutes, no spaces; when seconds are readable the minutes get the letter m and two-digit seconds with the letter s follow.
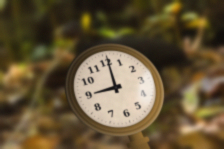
9h01
